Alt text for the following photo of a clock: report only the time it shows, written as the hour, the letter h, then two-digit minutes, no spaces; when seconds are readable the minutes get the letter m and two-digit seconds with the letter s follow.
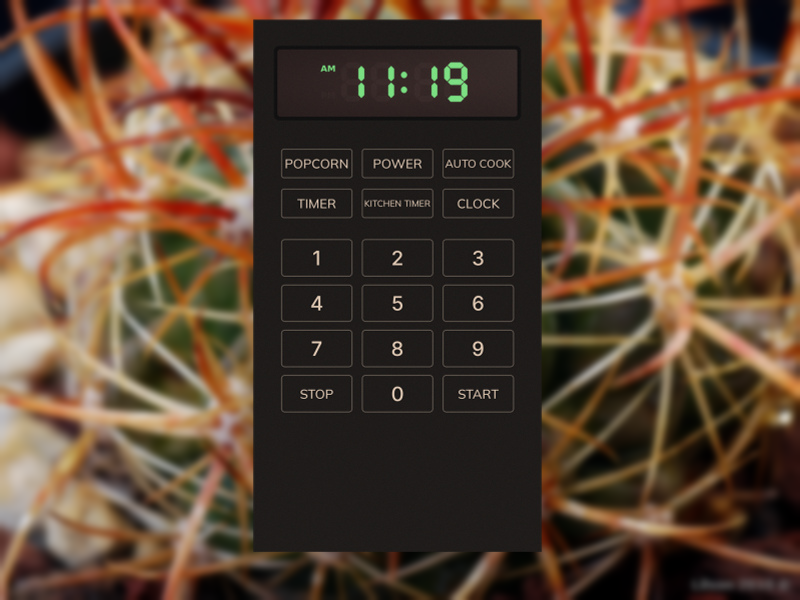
11h19
